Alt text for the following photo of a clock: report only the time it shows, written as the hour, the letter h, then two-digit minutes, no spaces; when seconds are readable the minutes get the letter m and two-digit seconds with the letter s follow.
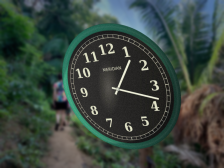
1h18
